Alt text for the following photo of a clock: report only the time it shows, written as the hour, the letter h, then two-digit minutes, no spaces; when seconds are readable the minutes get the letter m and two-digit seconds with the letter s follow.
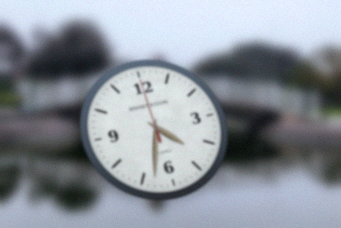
4h33m00s
